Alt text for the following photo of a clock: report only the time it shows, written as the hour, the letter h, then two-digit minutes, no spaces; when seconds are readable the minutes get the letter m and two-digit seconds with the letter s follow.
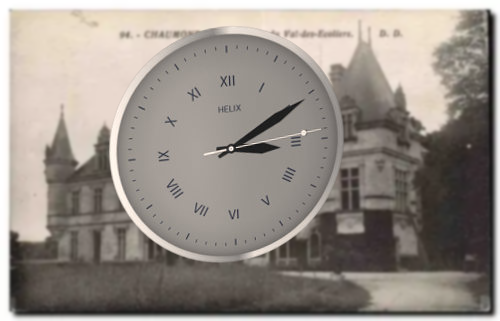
3h10m14s
